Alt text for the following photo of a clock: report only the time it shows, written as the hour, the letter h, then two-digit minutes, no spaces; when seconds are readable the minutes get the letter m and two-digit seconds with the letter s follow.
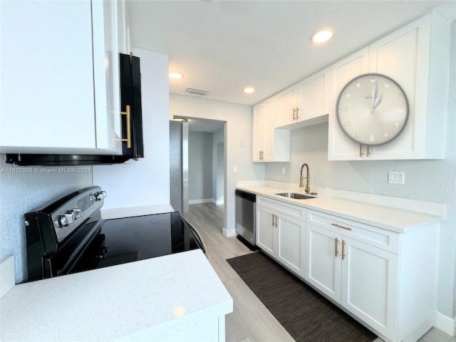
1h01
